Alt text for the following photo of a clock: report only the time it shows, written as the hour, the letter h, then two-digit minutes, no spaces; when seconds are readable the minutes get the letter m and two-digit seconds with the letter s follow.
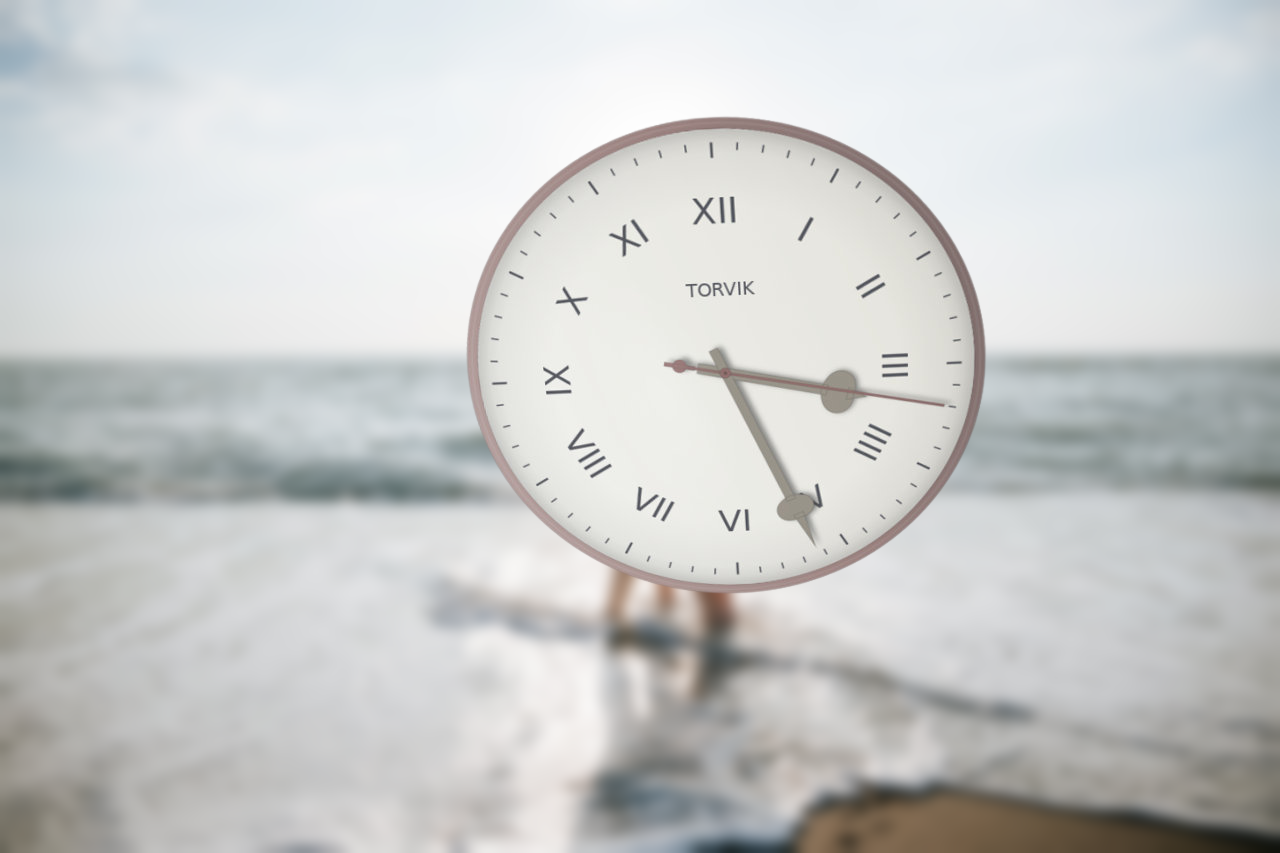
3h26m17s
